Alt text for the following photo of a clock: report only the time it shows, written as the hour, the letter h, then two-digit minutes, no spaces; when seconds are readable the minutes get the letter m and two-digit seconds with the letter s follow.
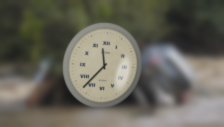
11h37
